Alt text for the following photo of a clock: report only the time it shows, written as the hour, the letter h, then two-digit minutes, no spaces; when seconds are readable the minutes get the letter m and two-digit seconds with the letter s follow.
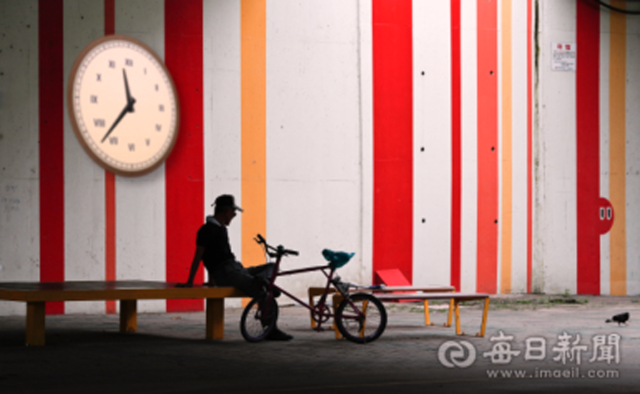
11h37
